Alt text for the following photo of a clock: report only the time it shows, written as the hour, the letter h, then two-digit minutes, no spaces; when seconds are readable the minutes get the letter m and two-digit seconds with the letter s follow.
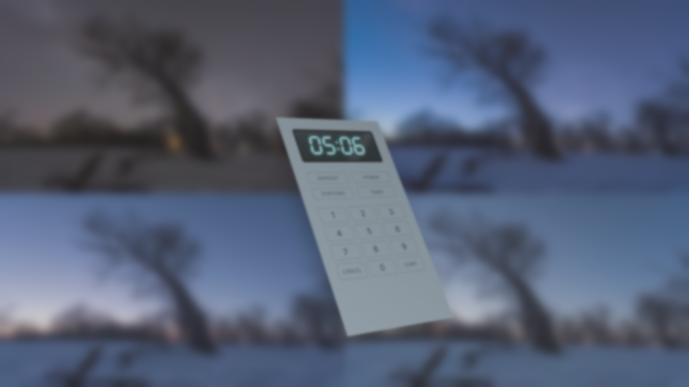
5h06
